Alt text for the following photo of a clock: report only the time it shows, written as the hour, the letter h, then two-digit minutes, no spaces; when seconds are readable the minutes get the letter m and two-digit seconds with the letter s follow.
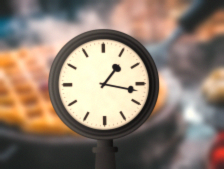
1h17
